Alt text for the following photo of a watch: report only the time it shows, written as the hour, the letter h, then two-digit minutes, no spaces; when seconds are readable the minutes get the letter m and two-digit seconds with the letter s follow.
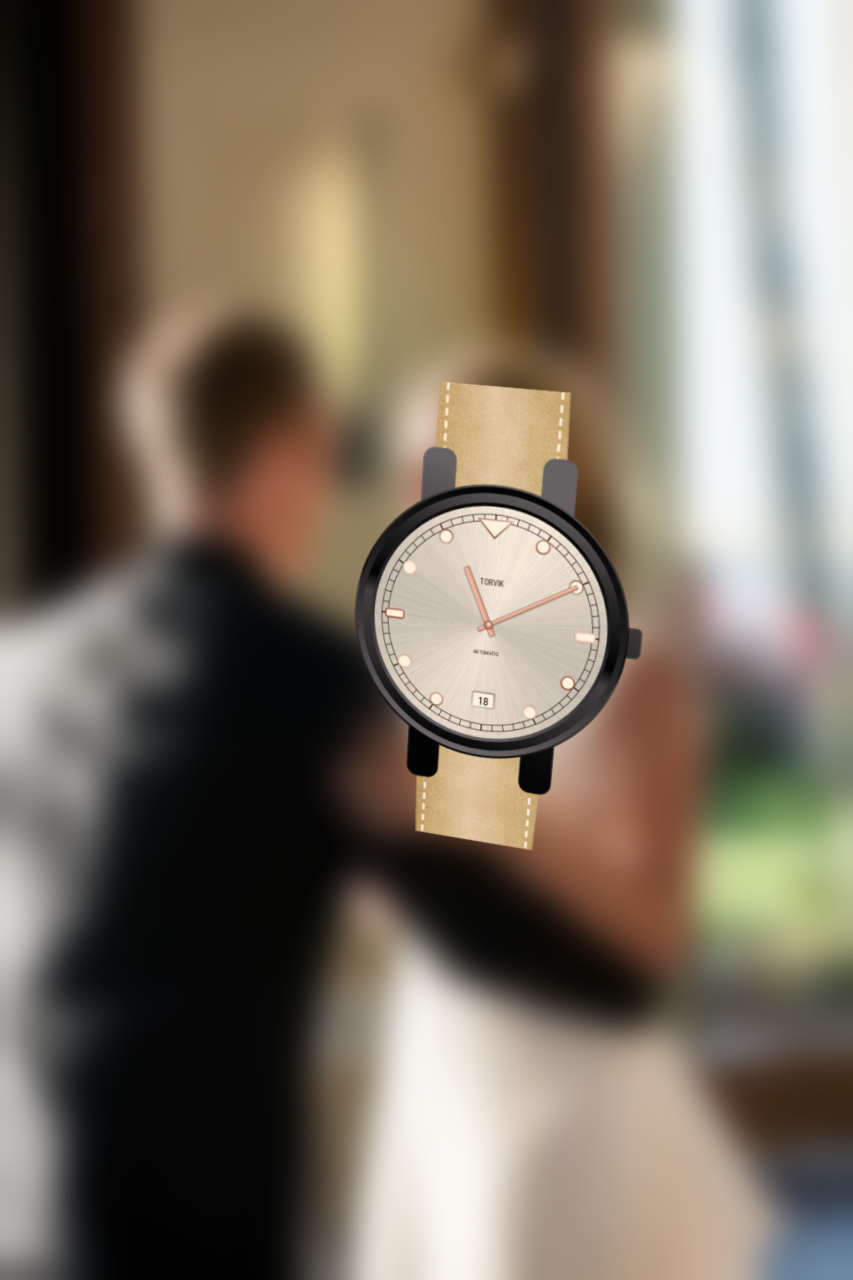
11h10
